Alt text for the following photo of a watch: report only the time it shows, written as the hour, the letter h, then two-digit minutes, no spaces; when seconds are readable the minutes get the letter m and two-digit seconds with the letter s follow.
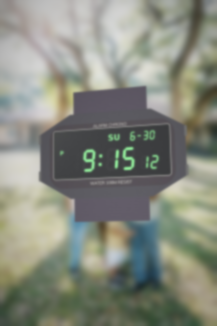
9h15m12s
